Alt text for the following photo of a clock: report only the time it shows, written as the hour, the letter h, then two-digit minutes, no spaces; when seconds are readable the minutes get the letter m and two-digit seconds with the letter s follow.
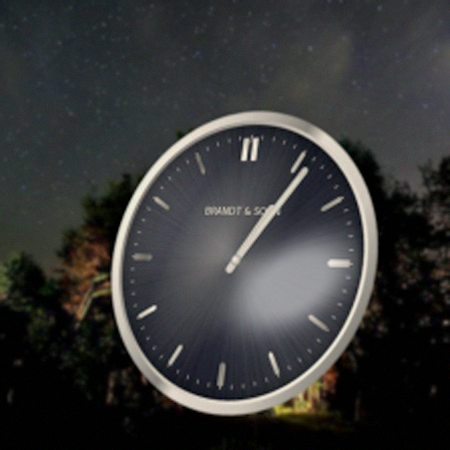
1h06
